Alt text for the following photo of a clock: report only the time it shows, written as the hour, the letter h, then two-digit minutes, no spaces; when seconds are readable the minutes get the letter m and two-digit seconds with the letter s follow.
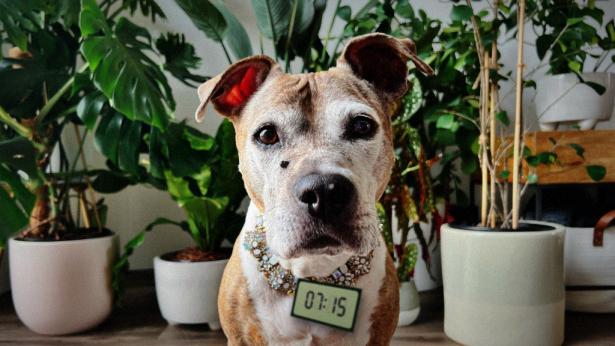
7h15
